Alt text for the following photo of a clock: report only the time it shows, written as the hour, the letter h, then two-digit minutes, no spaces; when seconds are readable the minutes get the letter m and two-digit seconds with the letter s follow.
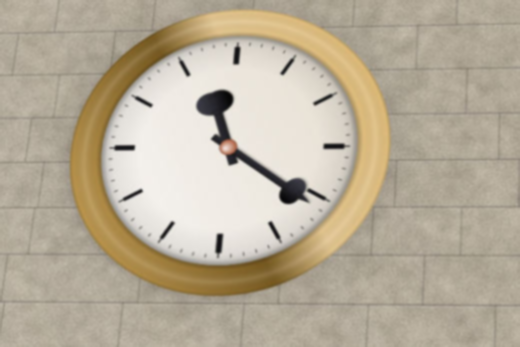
11h21
